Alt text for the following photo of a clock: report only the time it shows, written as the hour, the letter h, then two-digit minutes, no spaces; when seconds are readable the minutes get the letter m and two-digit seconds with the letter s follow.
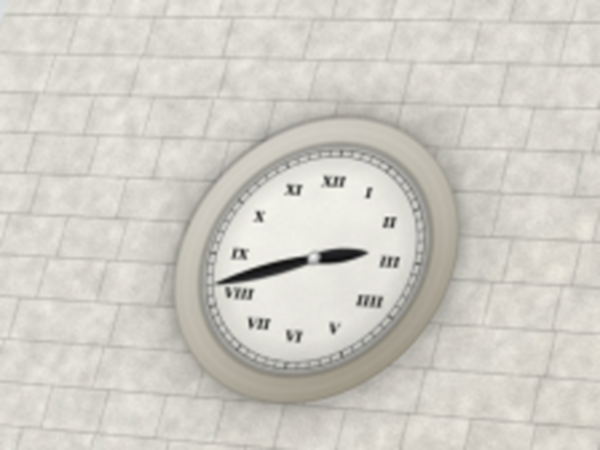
2h42
